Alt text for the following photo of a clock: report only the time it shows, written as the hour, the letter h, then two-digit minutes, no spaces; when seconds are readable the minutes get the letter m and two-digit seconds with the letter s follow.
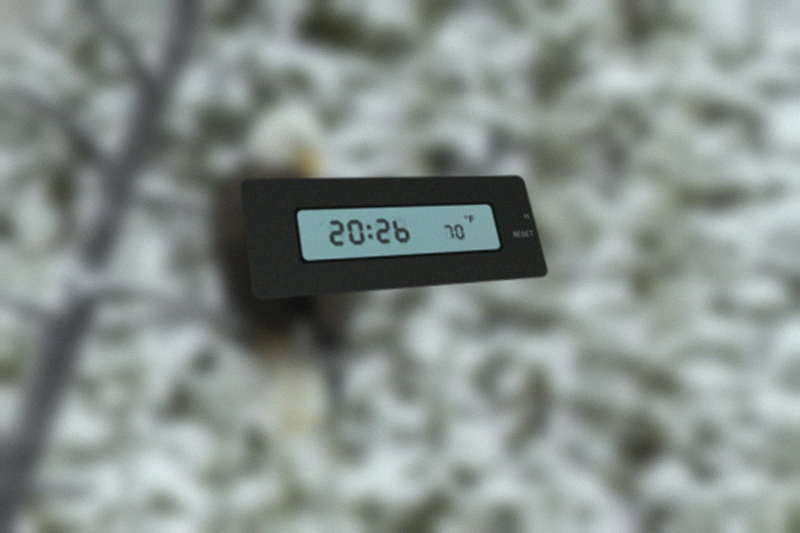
20h26
